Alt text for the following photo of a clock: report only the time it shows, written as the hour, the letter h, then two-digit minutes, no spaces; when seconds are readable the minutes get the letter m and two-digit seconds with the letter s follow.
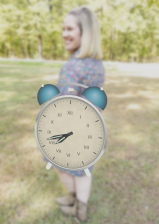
7h42
